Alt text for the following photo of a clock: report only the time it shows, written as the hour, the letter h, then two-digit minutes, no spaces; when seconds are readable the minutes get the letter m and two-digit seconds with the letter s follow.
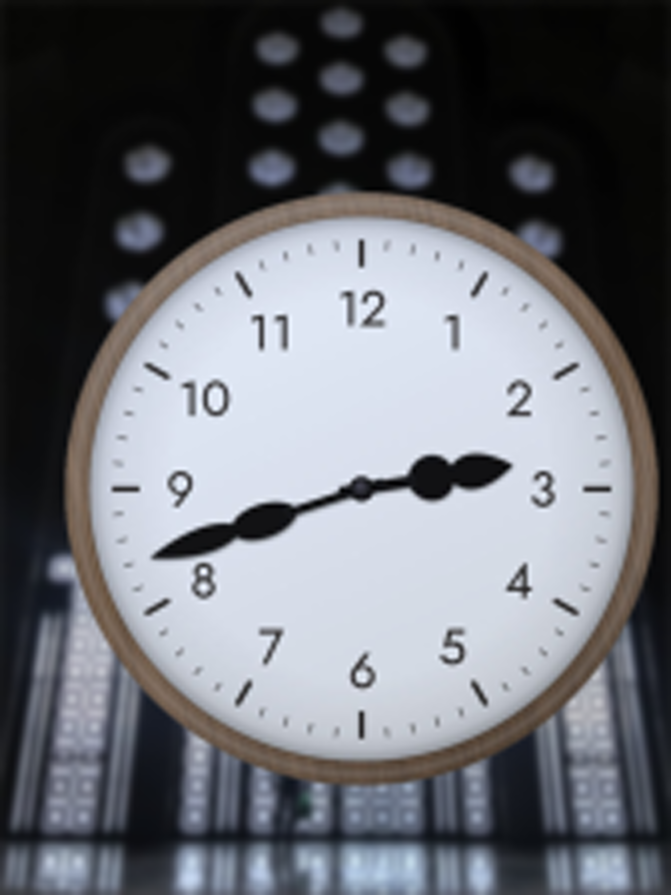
2h42
